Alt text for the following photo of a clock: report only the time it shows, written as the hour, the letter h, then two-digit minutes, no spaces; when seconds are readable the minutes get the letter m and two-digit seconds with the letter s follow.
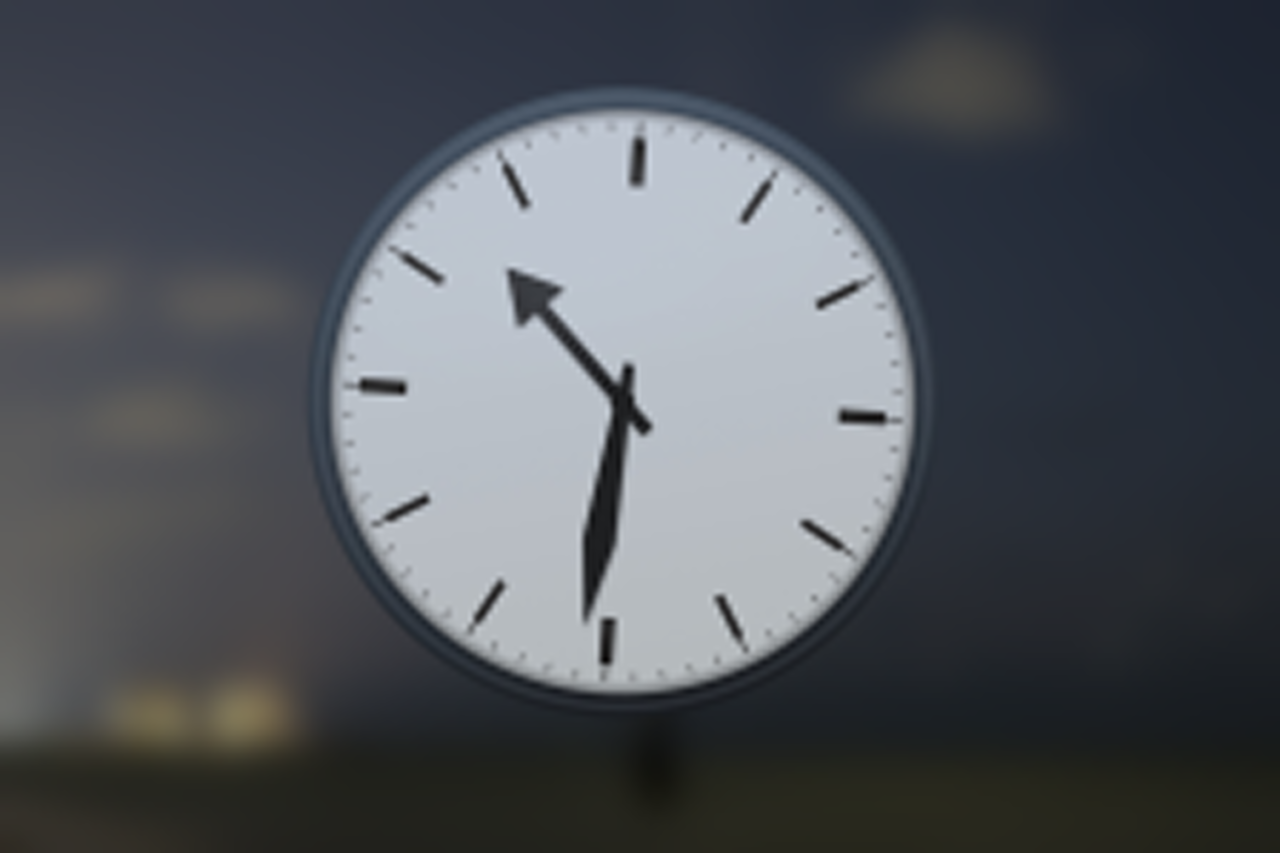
10h31
